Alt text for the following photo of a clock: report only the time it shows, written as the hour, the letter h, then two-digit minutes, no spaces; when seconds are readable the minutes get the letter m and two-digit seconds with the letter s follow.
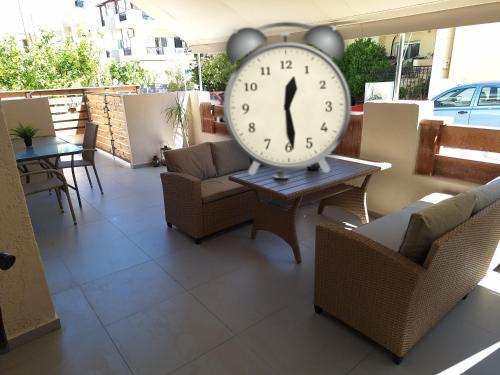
12h29
